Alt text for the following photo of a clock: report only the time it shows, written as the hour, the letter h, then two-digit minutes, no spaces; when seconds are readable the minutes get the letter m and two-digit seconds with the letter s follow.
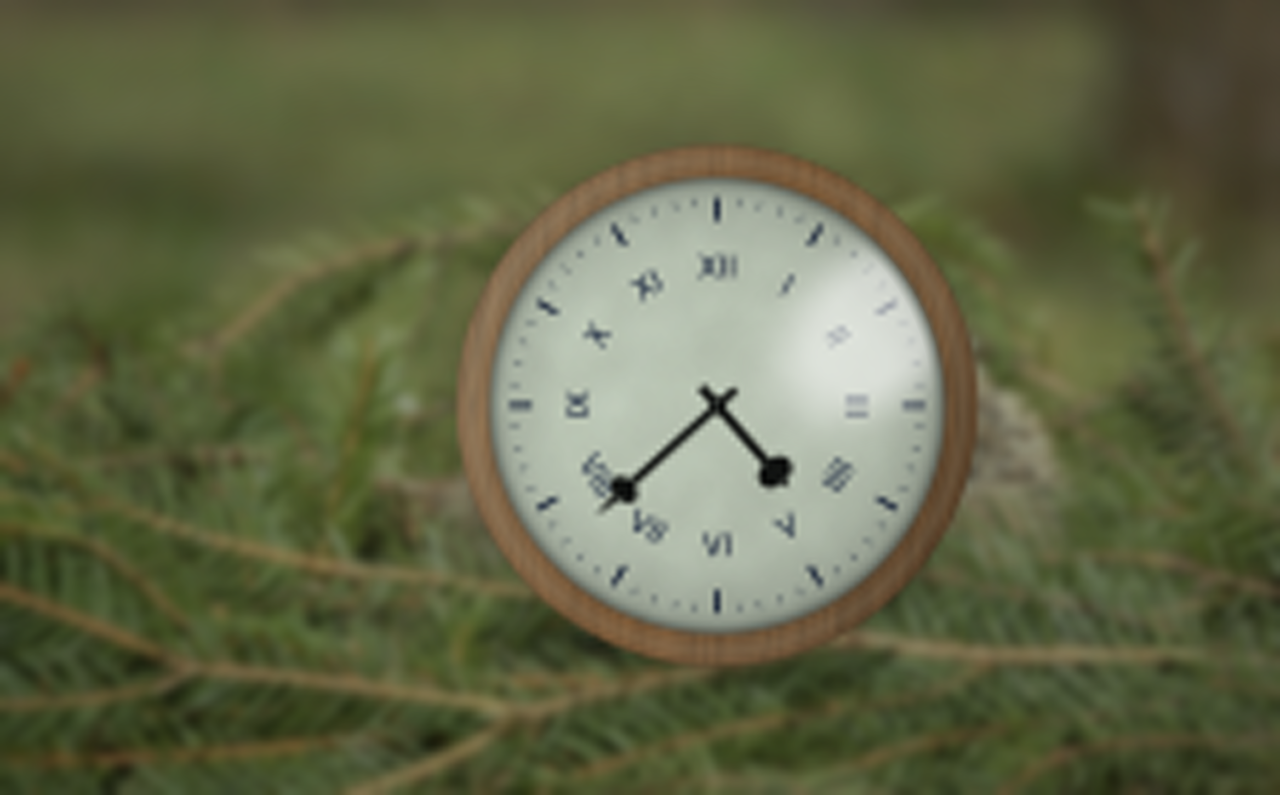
4h38
